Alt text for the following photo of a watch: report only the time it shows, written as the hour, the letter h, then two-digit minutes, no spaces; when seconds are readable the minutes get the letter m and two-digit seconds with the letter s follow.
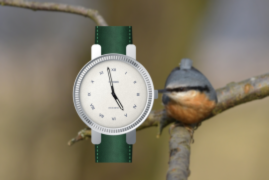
4h58
